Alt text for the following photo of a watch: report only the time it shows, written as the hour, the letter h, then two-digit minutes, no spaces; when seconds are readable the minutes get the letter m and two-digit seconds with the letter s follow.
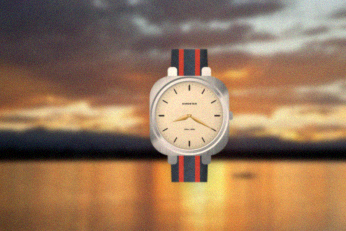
8h20
